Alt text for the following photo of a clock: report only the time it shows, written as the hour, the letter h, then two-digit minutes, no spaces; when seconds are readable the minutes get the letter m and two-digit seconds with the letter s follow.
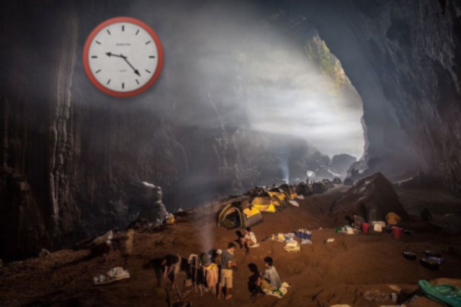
9h23
